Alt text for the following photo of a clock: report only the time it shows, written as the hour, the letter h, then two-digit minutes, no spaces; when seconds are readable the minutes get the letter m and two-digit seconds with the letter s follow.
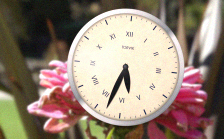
5h33
